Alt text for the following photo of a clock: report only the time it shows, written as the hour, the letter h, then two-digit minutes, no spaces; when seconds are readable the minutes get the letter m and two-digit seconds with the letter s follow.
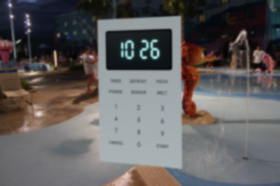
10h26
